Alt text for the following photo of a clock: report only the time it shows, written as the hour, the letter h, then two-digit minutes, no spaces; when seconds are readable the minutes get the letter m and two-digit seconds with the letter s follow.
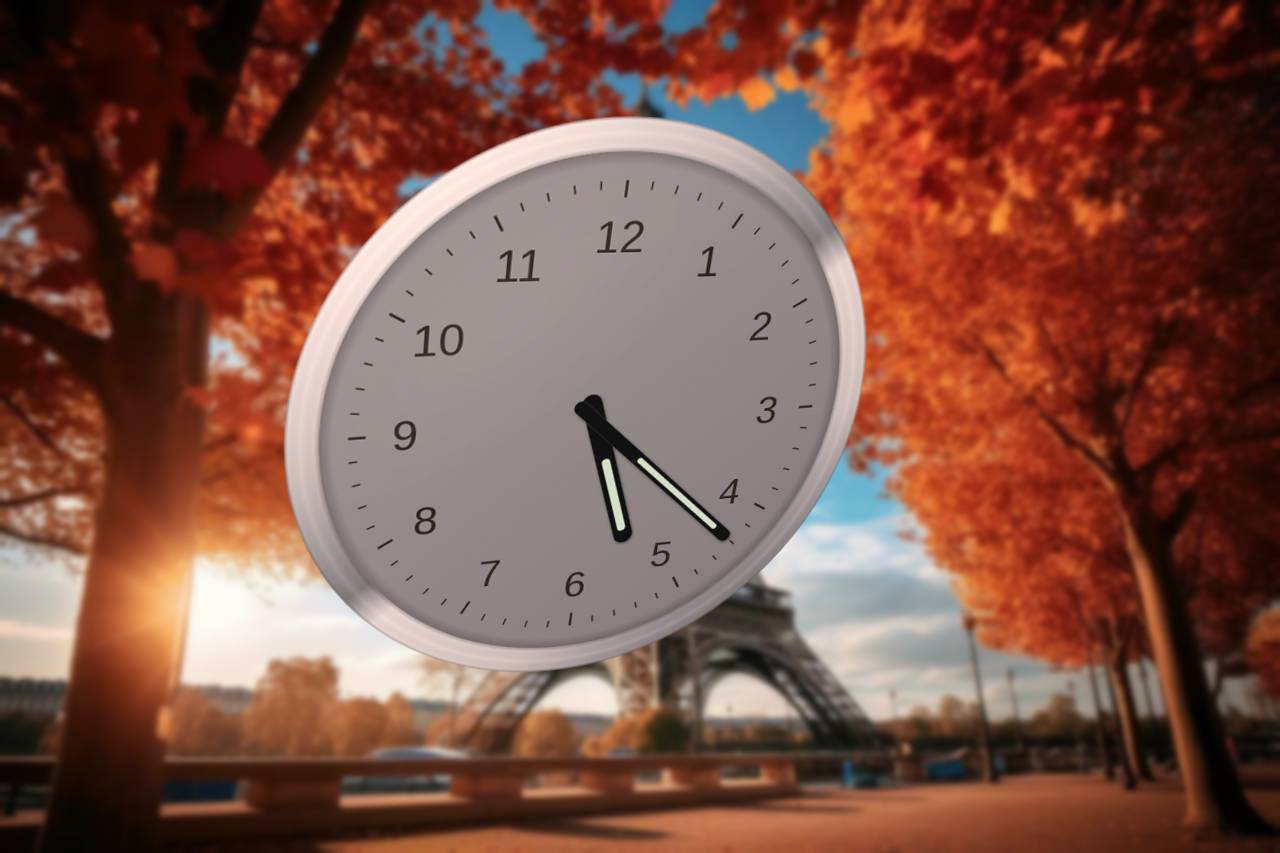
5h22
